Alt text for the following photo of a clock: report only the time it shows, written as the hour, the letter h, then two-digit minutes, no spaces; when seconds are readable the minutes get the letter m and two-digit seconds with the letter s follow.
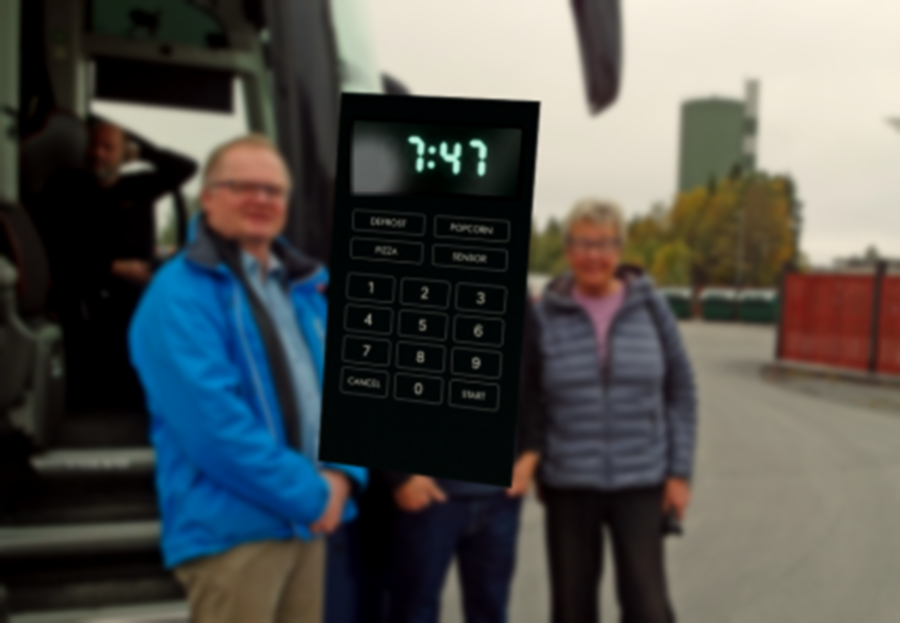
7h47
